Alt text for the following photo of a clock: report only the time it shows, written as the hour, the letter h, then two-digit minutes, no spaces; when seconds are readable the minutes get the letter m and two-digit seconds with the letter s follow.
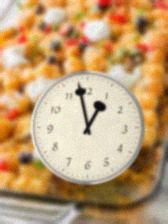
12h58
